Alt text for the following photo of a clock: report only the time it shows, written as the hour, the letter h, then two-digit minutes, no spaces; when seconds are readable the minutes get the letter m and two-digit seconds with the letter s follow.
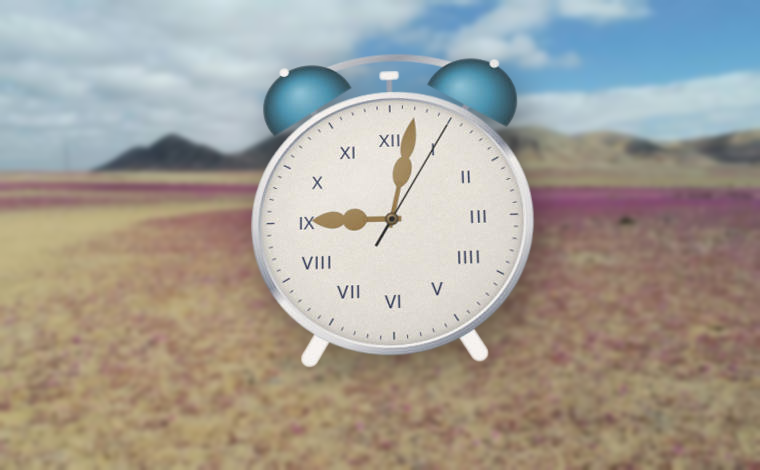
9h02m05s
